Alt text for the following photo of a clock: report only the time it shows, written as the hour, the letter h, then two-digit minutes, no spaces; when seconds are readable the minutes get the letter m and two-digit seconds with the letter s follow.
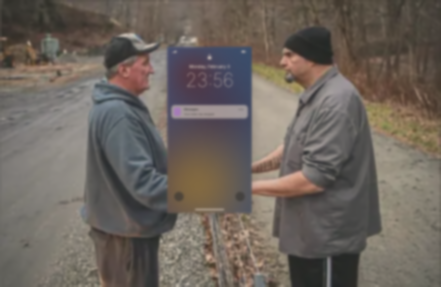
23h56
